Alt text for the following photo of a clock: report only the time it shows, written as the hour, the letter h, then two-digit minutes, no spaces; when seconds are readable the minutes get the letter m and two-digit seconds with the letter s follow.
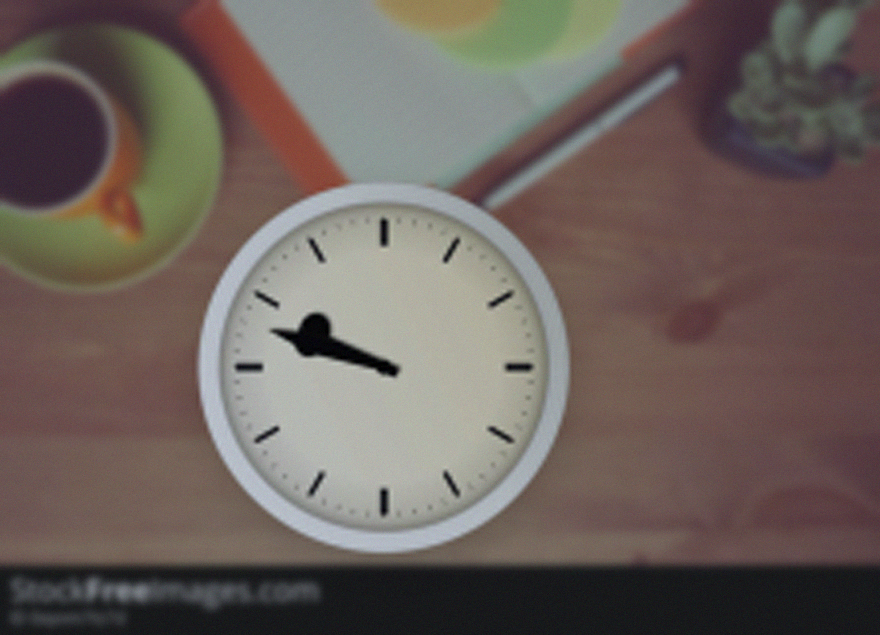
9h48
